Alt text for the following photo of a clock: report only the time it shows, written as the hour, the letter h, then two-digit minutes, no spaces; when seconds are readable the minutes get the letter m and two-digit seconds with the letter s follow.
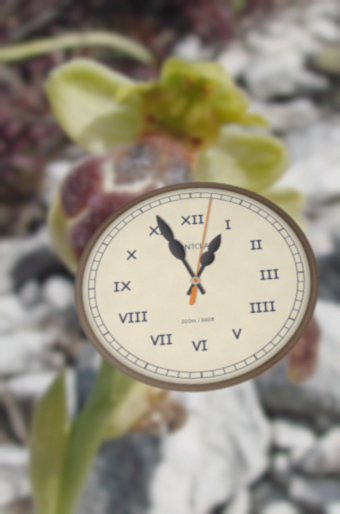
12h56m02s
